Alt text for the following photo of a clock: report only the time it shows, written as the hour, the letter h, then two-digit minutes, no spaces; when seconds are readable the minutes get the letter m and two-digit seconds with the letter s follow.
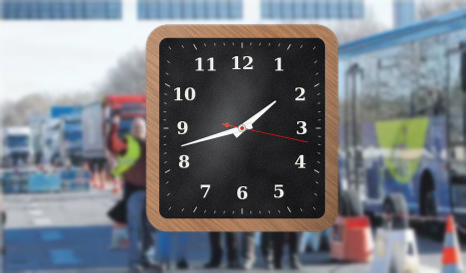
1h42m17s
